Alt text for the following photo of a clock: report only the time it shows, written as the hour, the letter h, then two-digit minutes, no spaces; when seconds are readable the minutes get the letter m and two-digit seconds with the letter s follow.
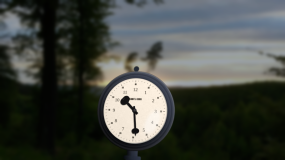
10h29
